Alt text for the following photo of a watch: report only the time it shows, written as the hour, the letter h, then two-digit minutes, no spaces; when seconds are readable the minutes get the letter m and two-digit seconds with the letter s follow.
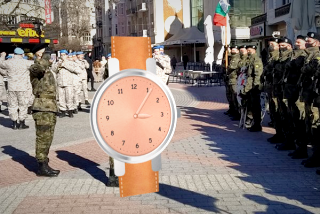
3h06
